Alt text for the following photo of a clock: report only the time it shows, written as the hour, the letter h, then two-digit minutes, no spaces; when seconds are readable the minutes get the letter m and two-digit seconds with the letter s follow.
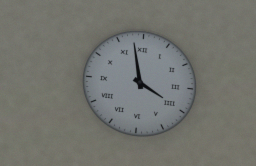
3h58
